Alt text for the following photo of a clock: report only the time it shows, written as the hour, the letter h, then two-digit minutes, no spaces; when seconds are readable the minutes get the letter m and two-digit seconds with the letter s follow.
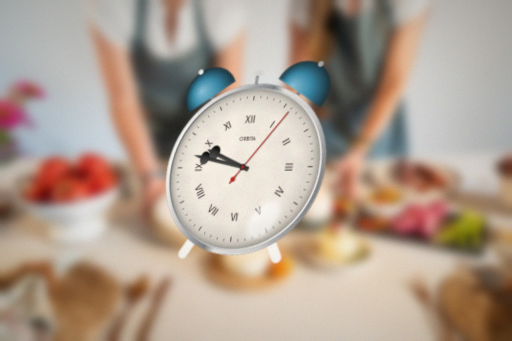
9h47m06s
